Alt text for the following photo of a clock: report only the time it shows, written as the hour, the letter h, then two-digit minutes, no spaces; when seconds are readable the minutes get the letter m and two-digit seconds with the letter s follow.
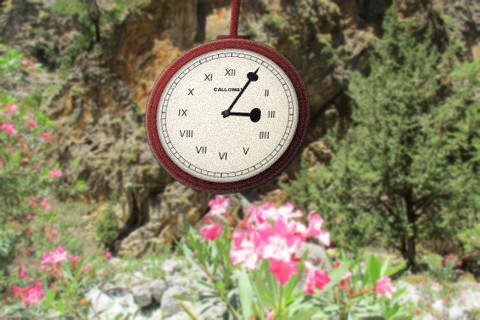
3h05
